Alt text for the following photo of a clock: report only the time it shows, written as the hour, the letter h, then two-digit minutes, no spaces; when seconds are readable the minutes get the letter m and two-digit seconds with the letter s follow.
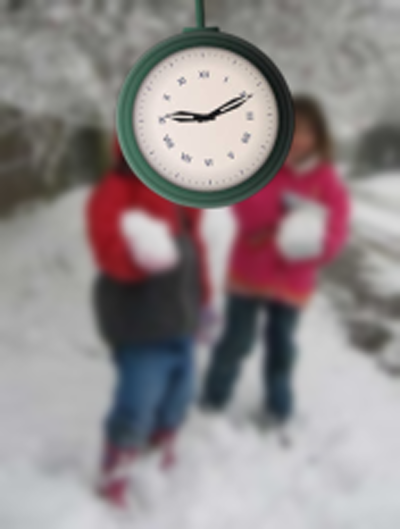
9h11
